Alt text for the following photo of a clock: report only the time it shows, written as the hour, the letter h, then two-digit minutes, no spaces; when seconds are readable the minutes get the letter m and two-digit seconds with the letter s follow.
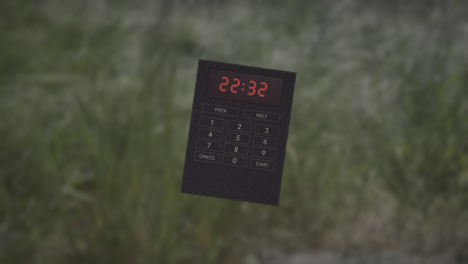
22h32
